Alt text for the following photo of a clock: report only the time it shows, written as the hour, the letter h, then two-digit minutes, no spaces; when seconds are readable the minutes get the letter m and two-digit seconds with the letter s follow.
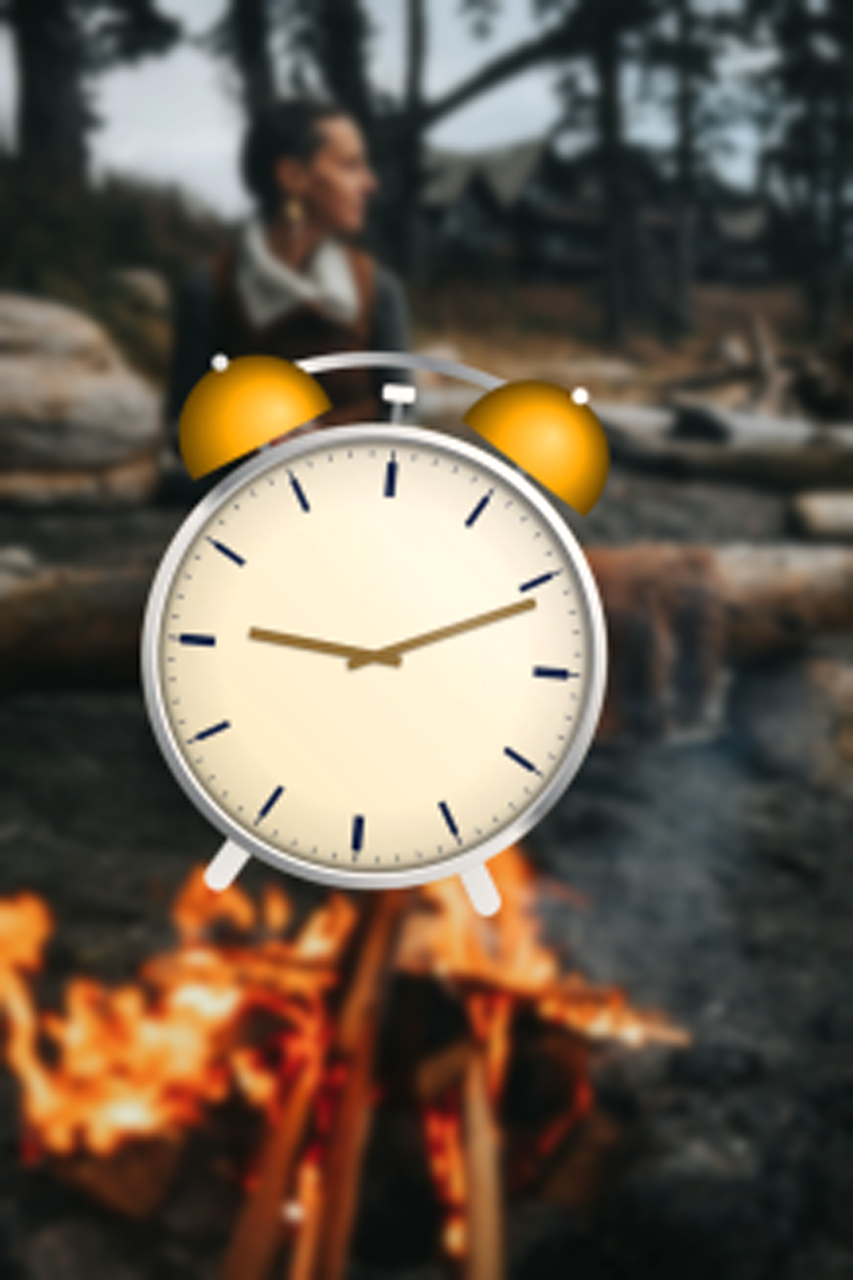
9h11
